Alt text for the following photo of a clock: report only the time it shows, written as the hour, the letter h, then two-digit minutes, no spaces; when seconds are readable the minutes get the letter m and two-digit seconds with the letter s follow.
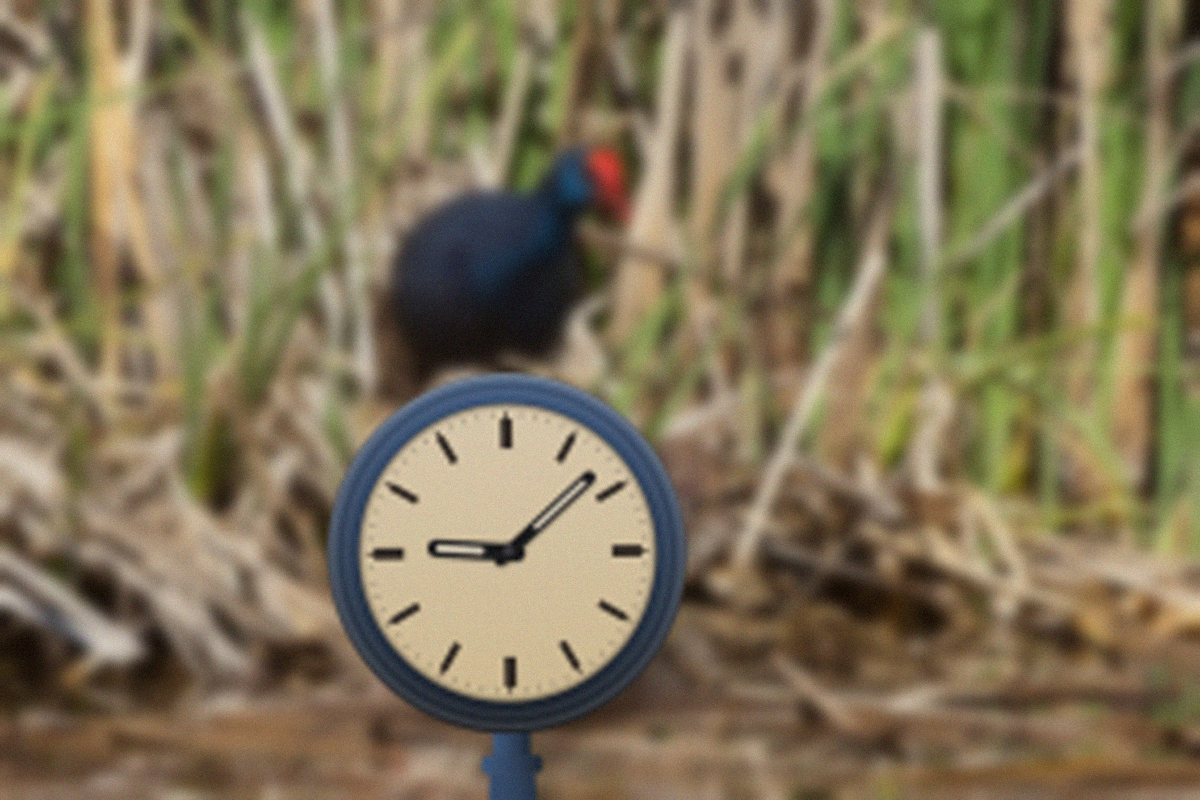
9h08
